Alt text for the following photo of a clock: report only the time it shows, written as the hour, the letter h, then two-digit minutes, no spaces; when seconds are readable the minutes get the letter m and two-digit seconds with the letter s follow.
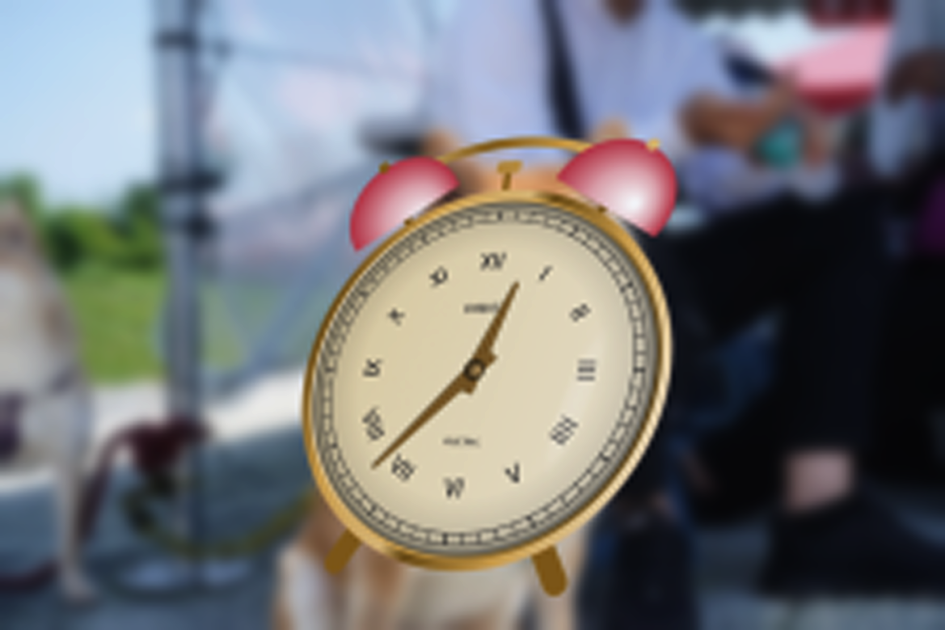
12h37
